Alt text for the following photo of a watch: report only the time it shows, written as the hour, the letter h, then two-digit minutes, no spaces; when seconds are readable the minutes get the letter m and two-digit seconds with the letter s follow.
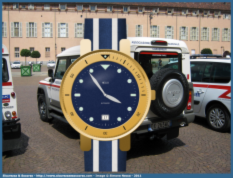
3h54
